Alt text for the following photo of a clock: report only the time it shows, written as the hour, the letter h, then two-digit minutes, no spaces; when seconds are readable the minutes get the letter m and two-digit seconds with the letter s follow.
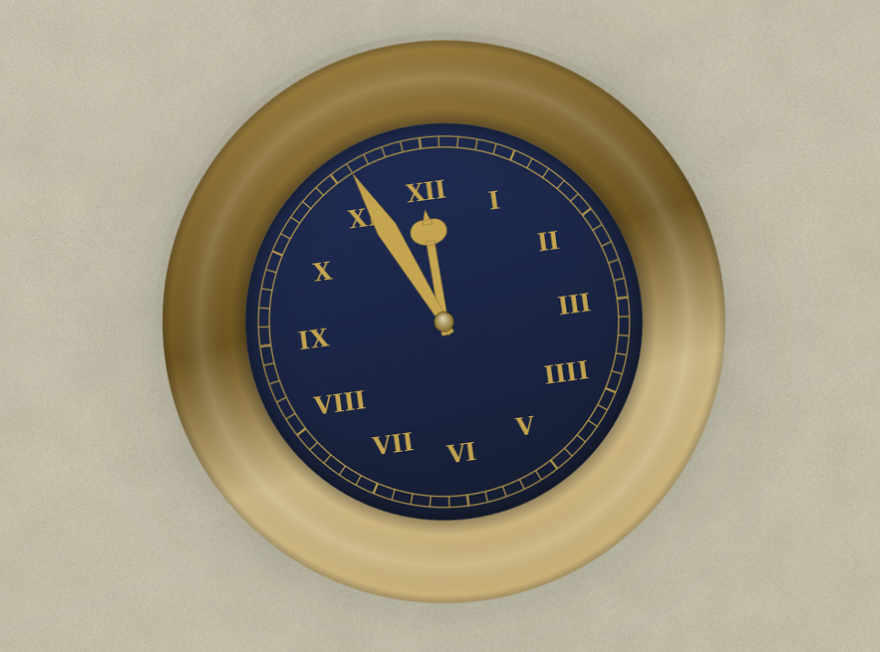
11h56
